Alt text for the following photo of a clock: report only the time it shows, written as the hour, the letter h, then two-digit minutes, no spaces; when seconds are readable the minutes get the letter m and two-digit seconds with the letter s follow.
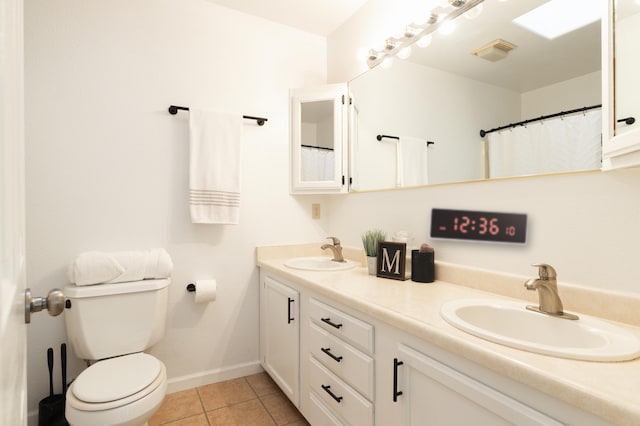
12h36
